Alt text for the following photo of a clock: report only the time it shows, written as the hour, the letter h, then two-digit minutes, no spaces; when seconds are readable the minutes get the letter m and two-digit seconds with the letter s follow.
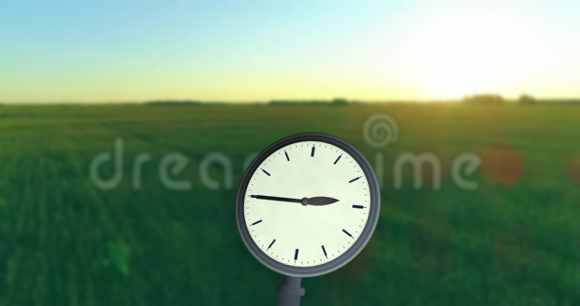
2h45
